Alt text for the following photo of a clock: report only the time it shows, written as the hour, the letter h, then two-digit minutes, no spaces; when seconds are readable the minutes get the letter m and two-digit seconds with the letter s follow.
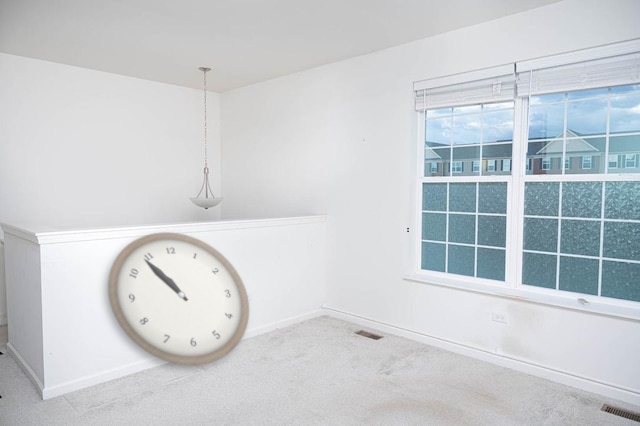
10h54
